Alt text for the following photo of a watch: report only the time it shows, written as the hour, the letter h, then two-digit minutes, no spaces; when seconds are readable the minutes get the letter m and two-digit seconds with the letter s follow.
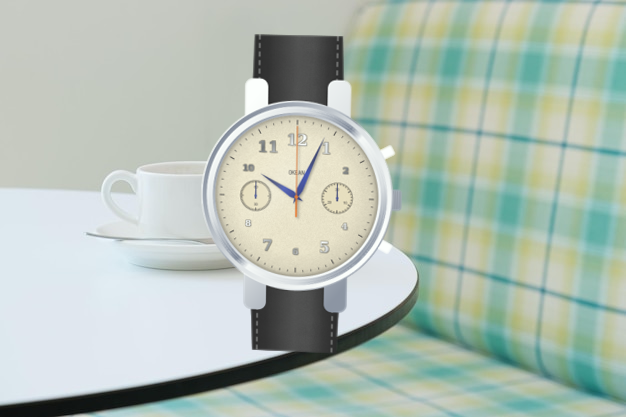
10h04
